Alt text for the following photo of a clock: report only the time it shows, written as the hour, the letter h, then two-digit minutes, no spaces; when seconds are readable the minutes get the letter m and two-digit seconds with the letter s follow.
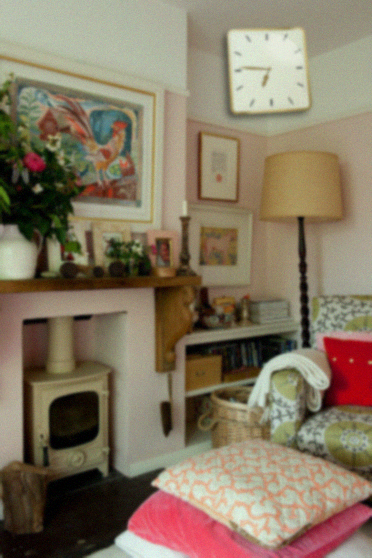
6h46
